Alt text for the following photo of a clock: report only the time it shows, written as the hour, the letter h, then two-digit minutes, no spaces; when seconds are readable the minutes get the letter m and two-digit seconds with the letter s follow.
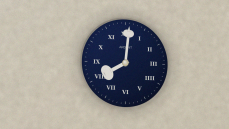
8h01
